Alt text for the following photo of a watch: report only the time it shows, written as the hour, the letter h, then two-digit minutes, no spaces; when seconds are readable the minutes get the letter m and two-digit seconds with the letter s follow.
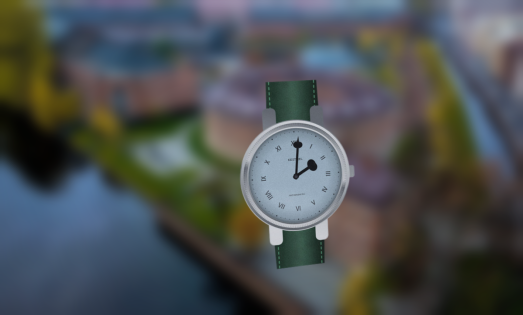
2h01
